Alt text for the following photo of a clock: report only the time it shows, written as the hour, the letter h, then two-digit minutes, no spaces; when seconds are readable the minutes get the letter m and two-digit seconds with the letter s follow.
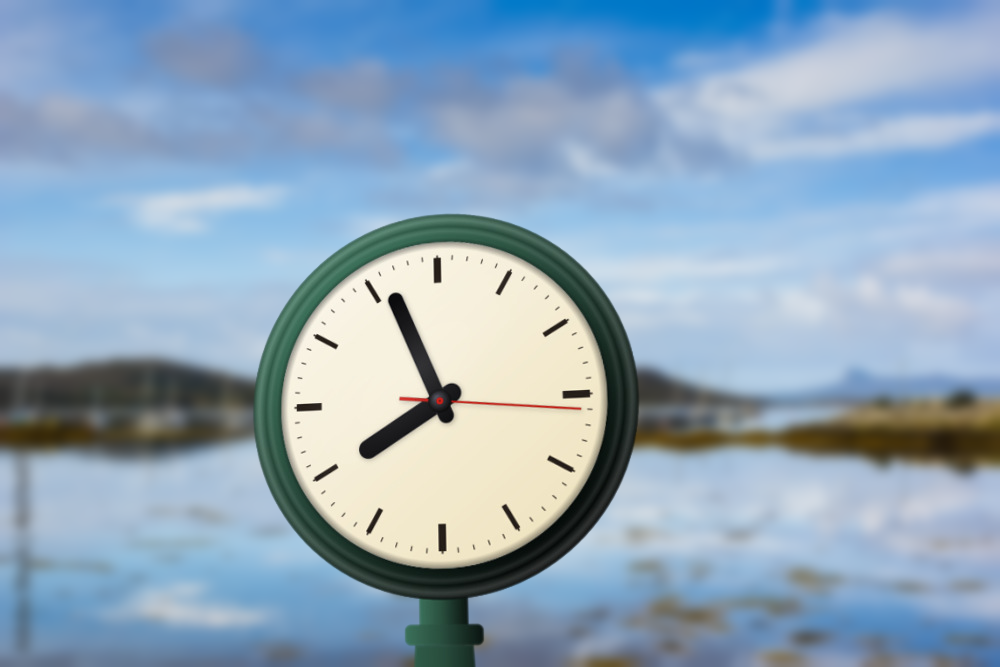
7h56m16s
